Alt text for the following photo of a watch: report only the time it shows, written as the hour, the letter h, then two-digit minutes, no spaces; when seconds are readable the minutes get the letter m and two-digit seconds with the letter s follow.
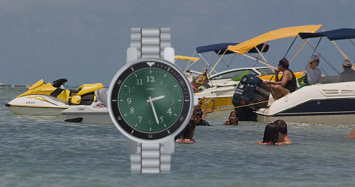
2h27
